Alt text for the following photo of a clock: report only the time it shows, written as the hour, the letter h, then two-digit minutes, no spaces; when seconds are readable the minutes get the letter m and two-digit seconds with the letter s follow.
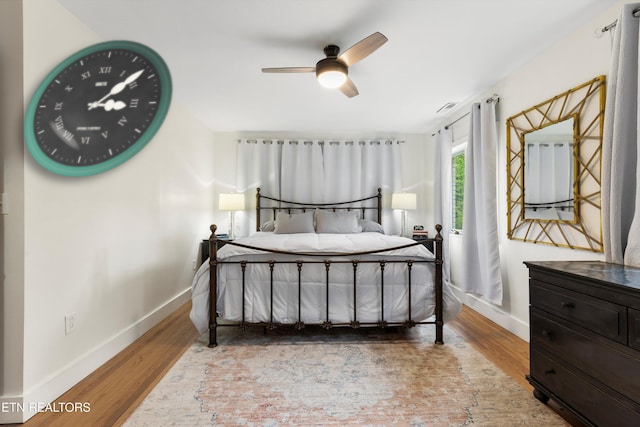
3h08
